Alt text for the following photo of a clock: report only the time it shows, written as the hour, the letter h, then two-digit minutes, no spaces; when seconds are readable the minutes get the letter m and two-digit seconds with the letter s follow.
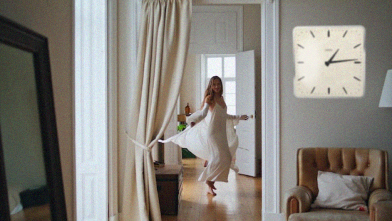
1h14
